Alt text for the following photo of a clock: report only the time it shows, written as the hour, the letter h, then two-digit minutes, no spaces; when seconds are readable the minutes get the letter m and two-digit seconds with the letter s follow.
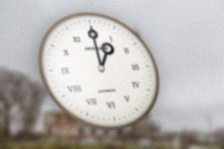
1h00
